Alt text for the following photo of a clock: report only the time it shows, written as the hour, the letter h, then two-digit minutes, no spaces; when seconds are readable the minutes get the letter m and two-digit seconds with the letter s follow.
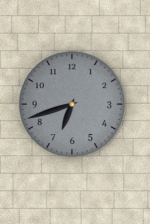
6h42
